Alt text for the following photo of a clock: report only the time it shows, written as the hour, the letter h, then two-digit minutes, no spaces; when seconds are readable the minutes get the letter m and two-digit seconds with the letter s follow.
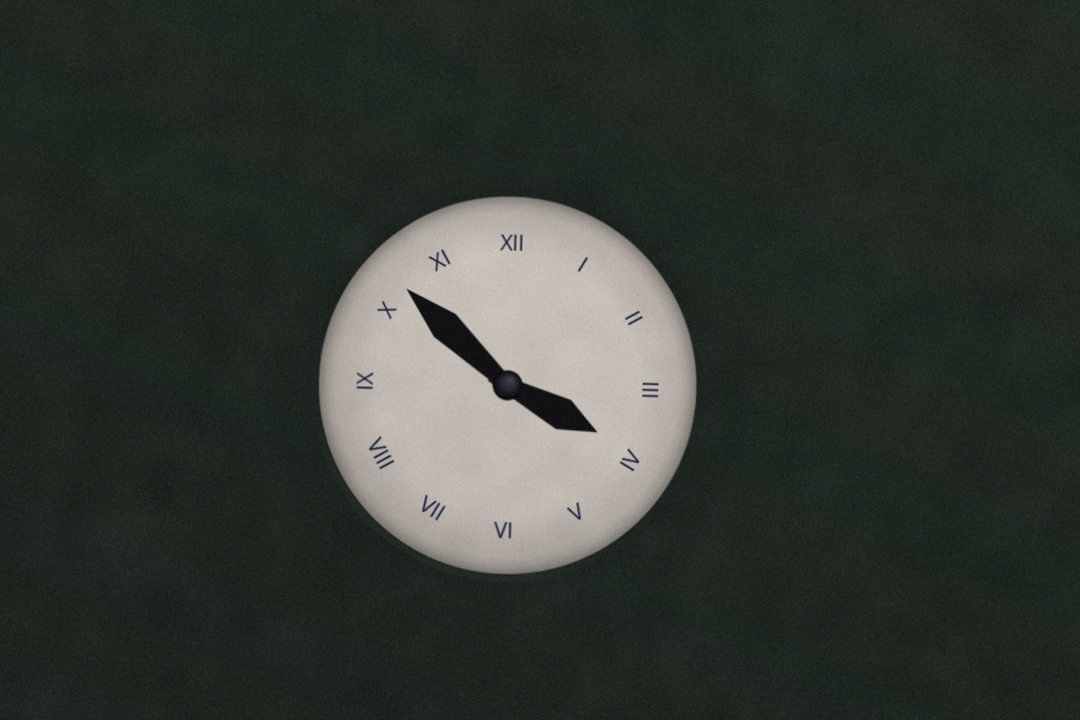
3h52
